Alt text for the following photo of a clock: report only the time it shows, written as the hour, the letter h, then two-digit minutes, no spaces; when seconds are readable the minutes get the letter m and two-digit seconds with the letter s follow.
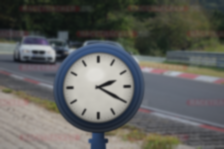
2h20
